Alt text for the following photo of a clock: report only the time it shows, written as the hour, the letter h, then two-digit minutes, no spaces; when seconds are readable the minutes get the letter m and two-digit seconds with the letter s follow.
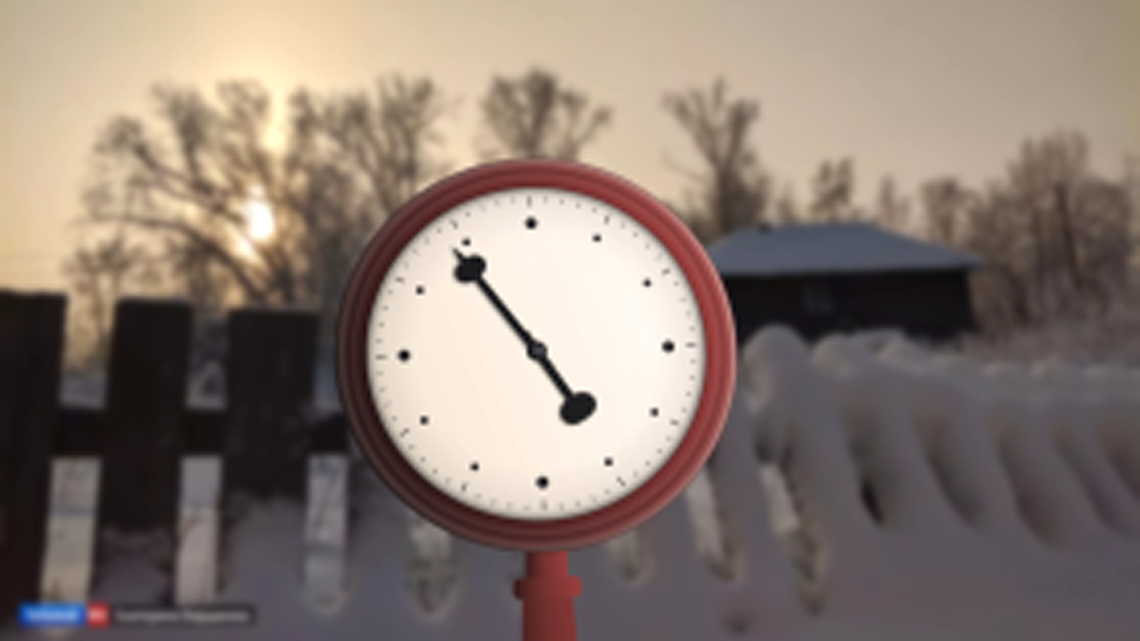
4h54
